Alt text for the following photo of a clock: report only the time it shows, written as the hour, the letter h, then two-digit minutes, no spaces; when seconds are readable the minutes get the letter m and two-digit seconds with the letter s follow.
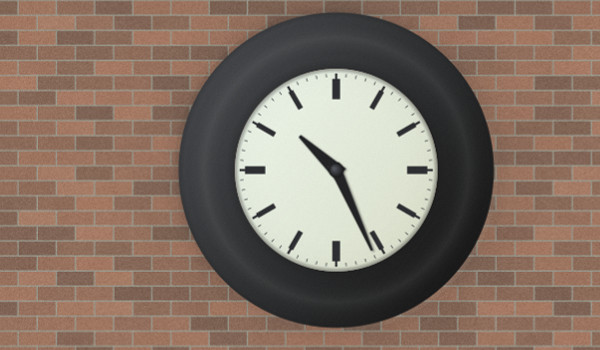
10h26
